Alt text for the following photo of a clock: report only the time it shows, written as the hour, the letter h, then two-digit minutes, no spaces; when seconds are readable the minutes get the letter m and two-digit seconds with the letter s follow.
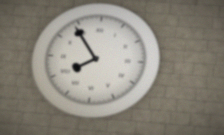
7h54
